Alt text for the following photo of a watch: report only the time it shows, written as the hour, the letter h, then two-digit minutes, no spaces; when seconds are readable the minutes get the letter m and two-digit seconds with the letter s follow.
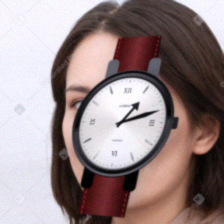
1h12
